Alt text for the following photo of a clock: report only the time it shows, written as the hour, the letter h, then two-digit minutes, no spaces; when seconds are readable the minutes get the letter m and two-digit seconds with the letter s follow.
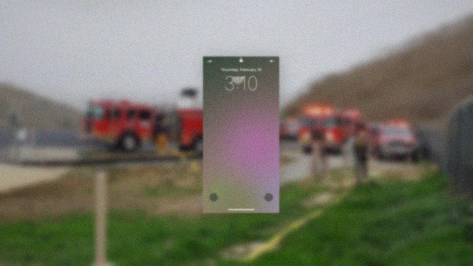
3h10
